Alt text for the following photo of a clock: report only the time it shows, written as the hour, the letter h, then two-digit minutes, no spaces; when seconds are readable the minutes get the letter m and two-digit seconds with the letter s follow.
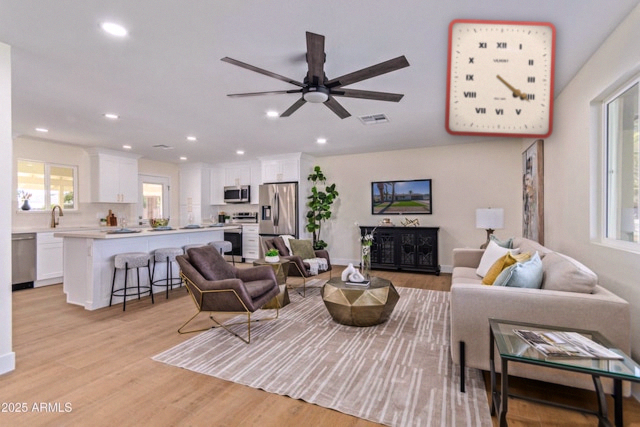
4h21
